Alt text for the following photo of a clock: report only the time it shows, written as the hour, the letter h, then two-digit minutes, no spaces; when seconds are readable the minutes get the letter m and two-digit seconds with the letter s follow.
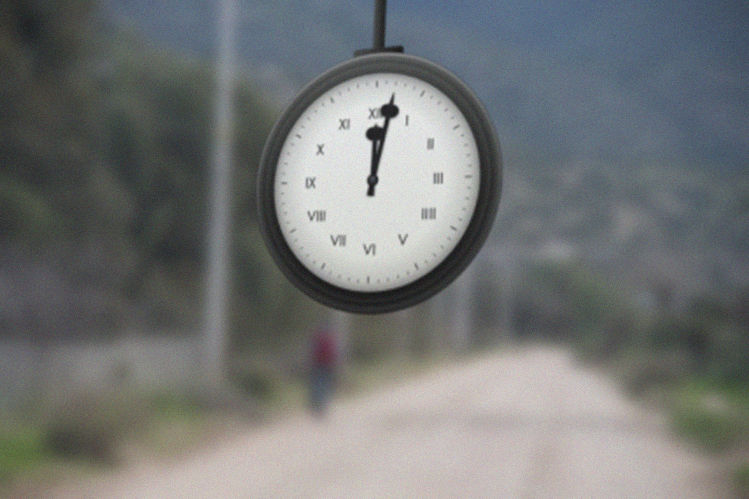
12h02
